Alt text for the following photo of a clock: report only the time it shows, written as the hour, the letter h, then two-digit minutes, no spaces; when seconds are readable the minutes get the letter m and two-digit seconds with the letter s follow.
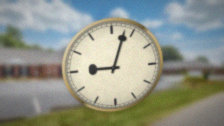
9h03
